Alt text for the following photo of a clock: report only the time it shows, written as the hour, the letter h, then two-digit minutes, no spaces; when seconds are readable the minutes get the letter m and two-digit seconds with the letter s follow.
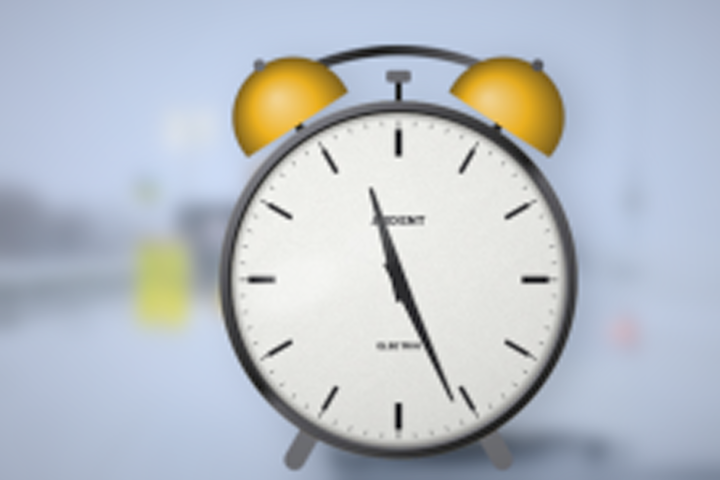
11h26
